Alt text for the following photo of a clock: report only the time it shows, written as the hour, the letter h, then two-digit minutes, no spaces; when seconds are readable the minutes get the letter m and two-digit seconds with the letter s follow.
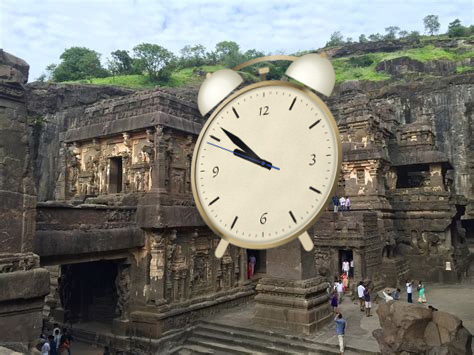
9h51m49s
